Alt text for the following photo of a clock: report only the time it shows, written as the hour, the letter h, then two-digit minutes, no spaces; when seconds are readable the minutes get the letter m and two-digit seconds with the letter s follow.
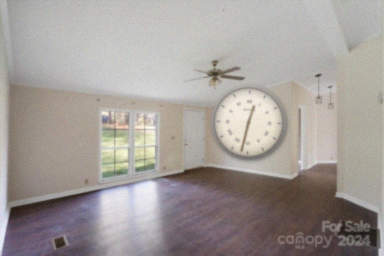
12h32
